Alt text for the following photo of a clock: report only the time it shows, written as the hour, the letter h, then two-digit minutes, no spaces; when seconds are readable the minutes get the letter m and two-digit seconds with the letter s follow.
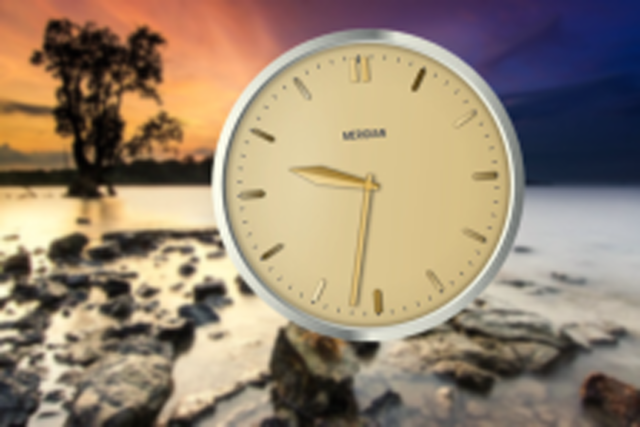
9h32
